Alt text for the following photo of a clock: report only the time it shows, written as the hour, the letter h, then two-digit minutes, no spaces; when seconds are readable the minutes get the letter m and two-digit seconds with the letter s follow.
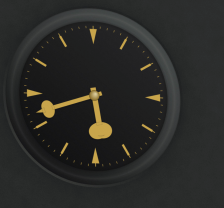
5h42
